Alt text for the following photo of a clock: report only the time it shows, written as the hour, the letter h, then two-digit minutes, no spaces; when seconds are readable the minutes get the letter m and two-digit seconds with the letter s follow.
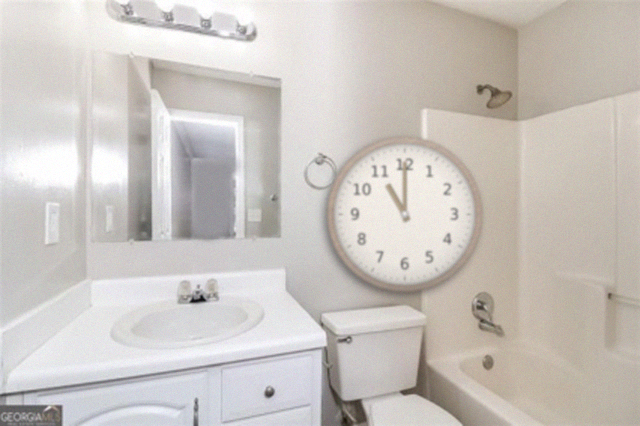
11h00
